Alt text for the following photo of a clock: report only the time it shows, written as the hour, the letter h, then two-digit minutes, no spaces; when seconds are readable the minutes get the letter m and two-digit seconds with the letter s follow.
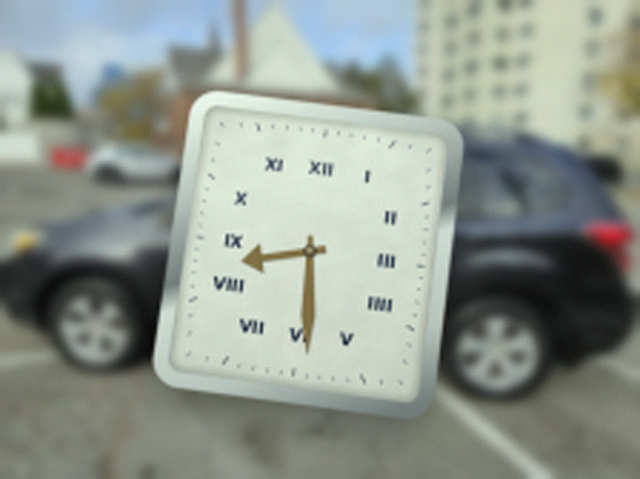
8h29
